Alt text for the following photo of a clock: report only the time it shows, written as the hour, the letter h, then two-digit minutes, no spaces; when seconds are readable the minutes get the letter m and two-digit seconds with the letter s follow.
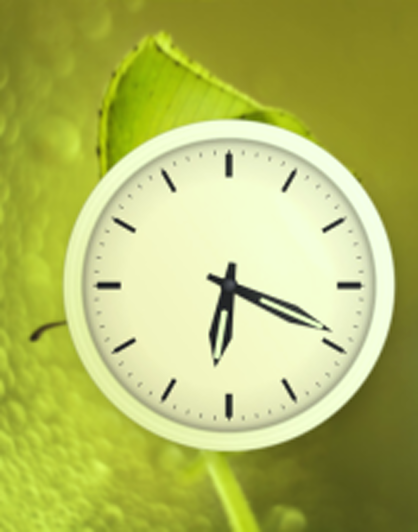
6h19
